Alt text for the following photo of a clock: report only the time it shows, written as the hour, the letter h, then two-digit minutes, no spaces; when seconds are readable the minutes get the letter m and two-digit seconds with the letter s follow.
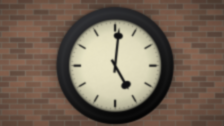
5h01
